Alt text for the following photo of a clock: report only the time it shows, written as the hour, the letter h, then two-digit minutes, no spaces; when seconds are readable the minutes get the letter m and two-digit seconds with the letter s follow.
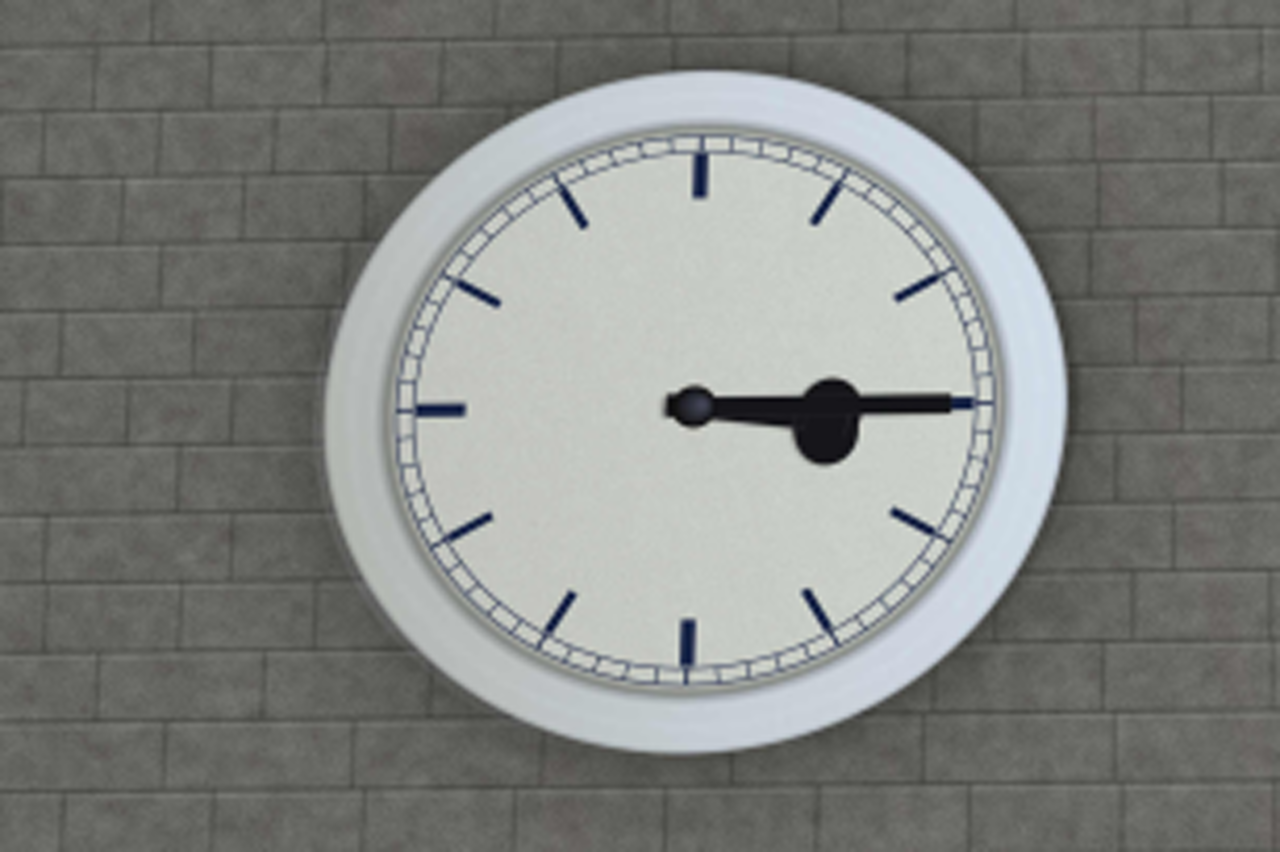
3h15
